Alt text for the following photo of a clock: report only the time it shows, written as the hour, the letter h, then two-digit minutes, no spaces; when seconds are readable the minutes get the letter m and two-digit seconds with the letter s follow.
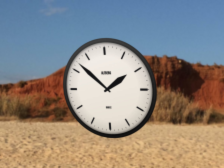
1h52
